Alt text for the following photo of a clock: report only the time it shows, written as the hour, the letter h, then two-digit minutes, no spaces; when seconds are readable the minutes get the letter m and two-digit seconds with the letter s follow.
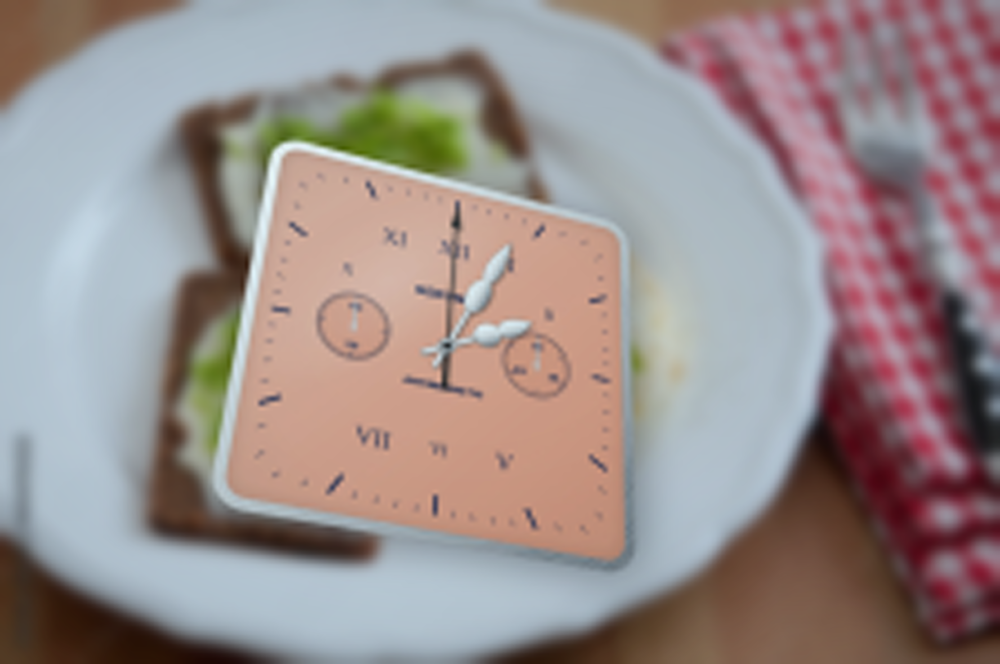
2h04
